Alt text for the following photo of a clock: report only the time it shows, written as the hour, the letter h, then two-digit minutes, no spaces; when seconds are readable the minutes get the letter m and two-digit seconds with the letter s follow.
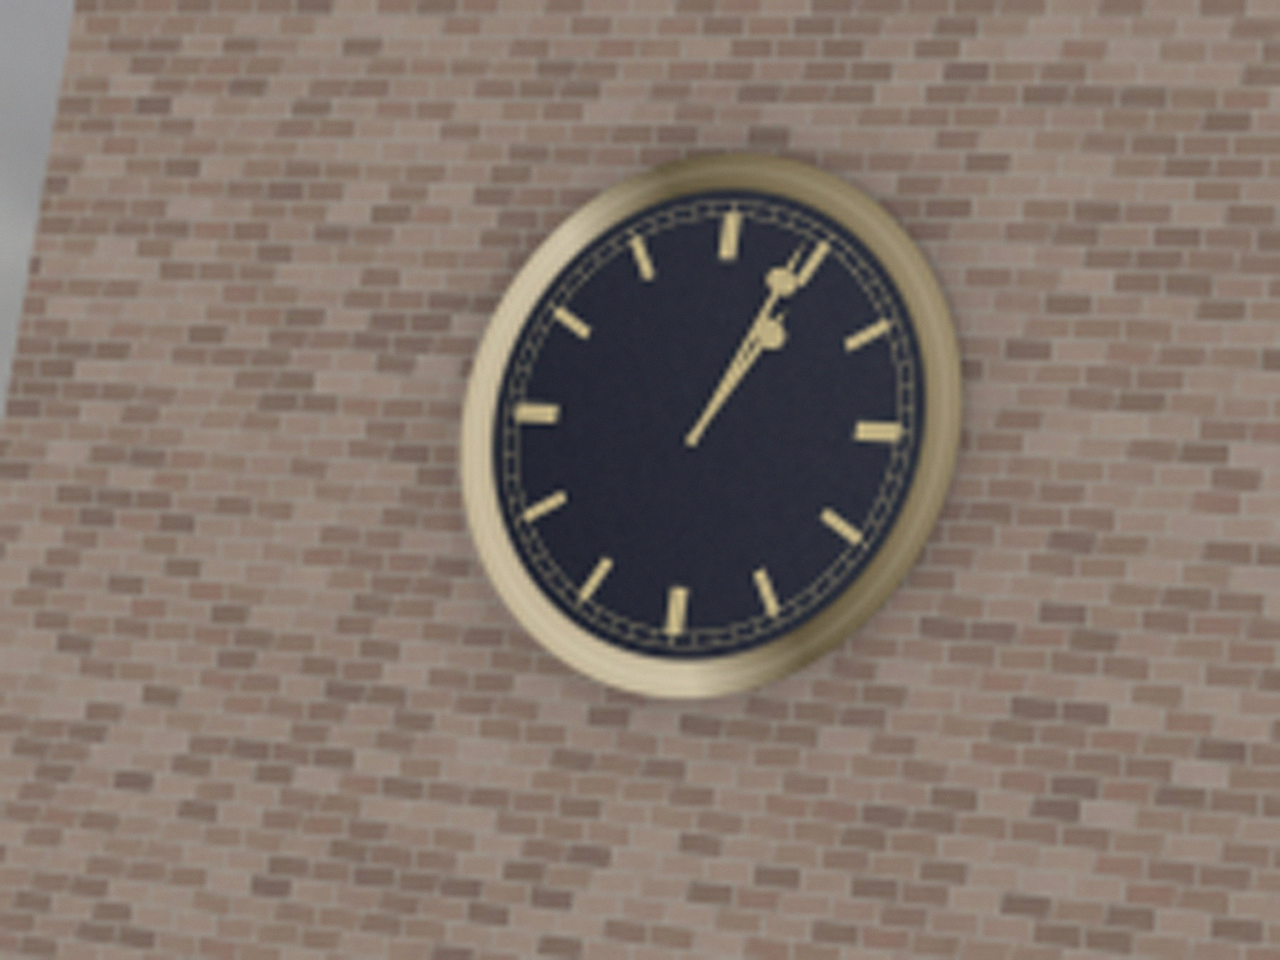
1h04
